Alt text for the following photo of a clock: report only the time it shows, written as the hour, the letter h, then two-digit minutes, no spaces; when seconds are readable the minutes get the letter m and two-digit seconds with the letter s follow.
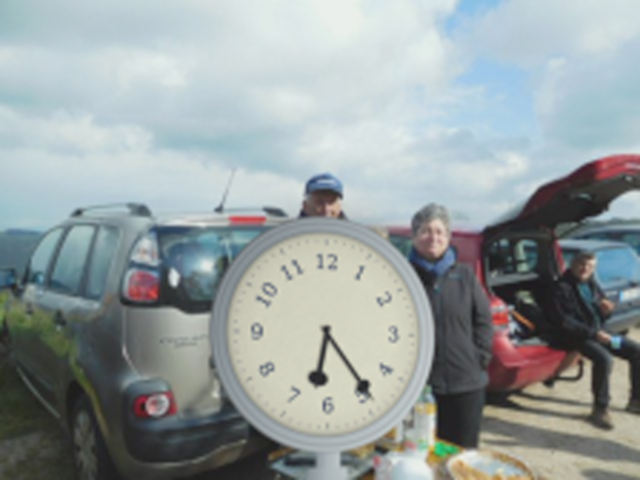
6h24
